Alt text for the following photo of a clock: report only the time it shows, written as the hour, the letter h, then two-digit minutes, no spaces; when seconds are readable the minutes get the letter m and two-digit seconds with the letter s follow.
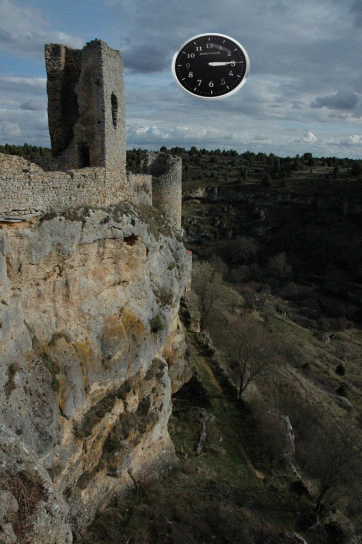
3h15
